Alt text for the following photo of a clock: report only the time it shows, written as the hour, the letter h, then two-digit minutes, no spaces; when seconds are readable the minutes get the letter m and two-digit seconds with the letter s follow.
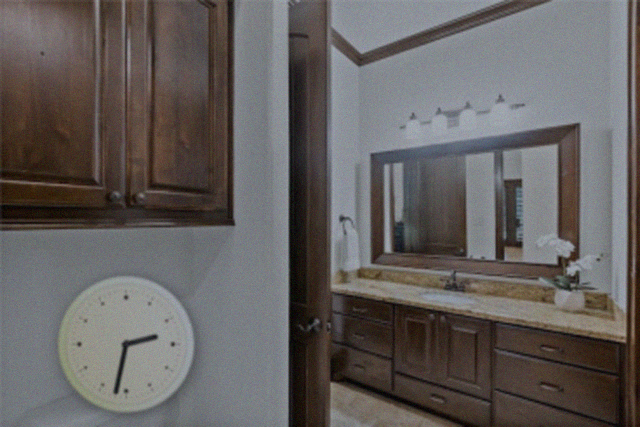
2h32
